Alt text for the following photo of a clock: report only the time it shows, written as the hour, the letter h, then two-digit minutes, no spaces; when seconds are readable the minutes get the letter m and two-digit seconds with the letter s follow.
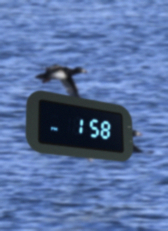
1h58
